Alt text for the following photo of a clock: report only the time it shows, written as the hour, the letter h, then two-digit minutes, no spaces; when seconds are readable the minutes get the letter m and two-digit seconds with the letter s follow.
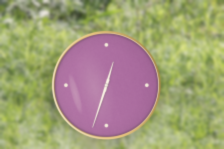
12h33
